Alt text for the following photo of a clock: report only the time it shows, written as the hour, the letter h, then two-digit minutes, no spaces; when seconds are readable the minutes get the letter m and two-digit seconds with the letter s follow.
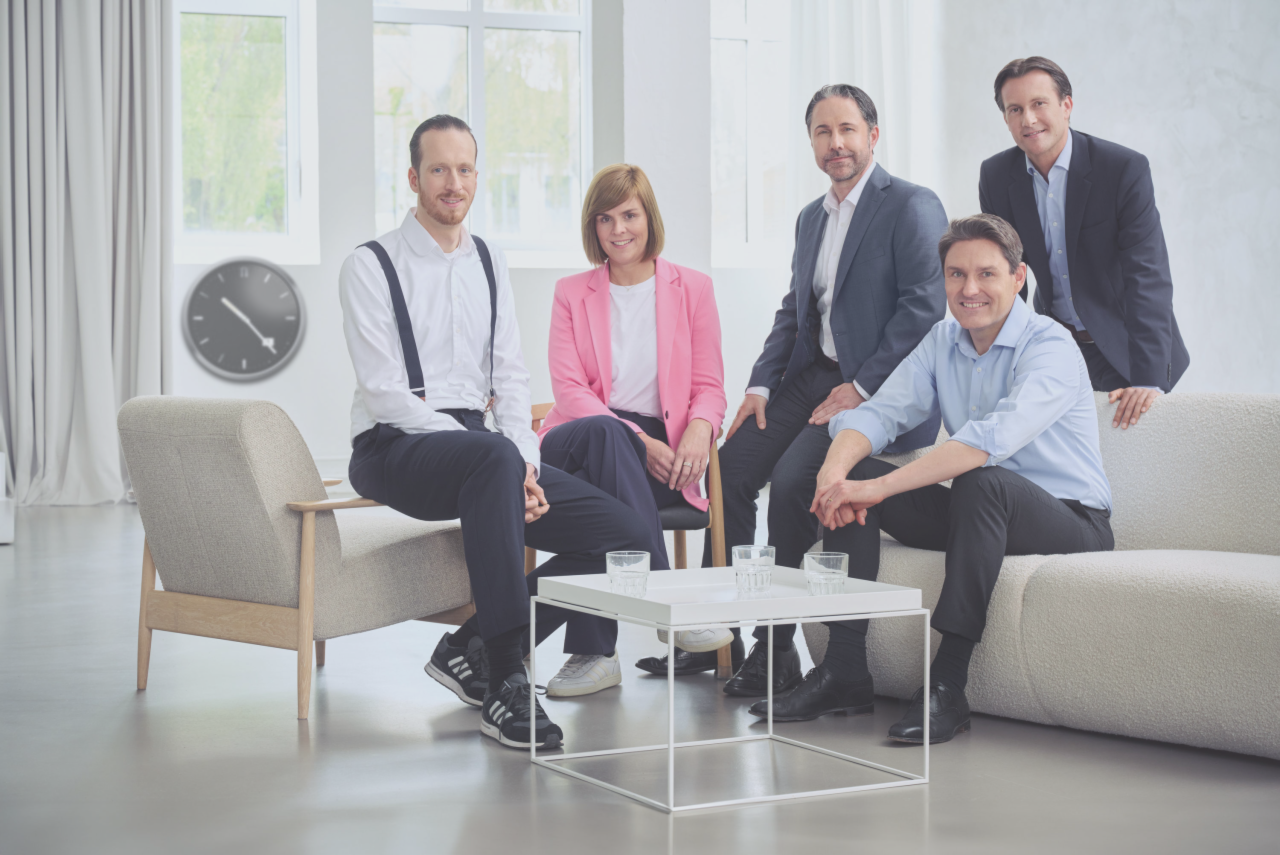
10h23
